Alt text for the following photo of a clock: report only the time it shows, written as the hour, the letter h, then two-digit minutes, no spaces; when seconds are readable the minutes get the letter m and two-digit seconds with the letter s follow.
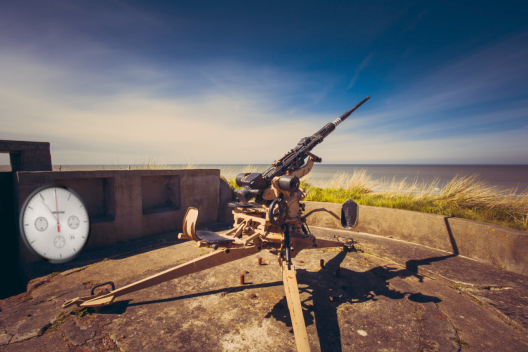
10h54
